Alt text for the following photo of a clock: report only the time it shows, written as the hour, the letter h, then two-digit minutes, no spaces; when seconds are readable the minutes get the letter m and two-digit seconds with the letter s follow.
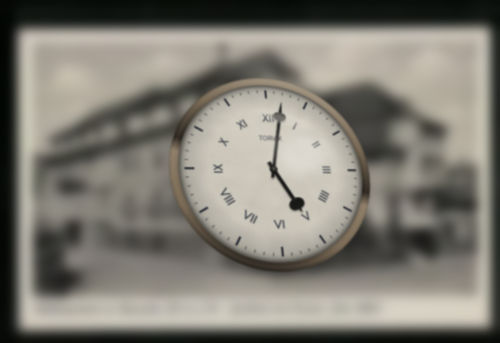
5h02
